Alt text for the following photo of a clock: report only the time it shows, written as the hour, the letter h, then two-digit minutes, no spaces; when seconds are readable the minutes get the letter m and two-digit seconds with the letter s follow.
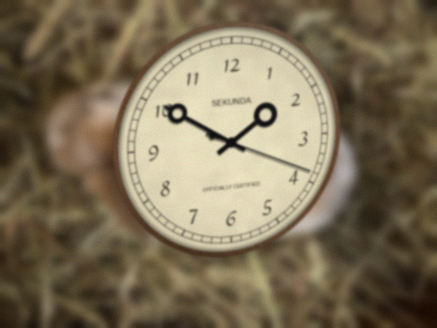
1h50m19s
